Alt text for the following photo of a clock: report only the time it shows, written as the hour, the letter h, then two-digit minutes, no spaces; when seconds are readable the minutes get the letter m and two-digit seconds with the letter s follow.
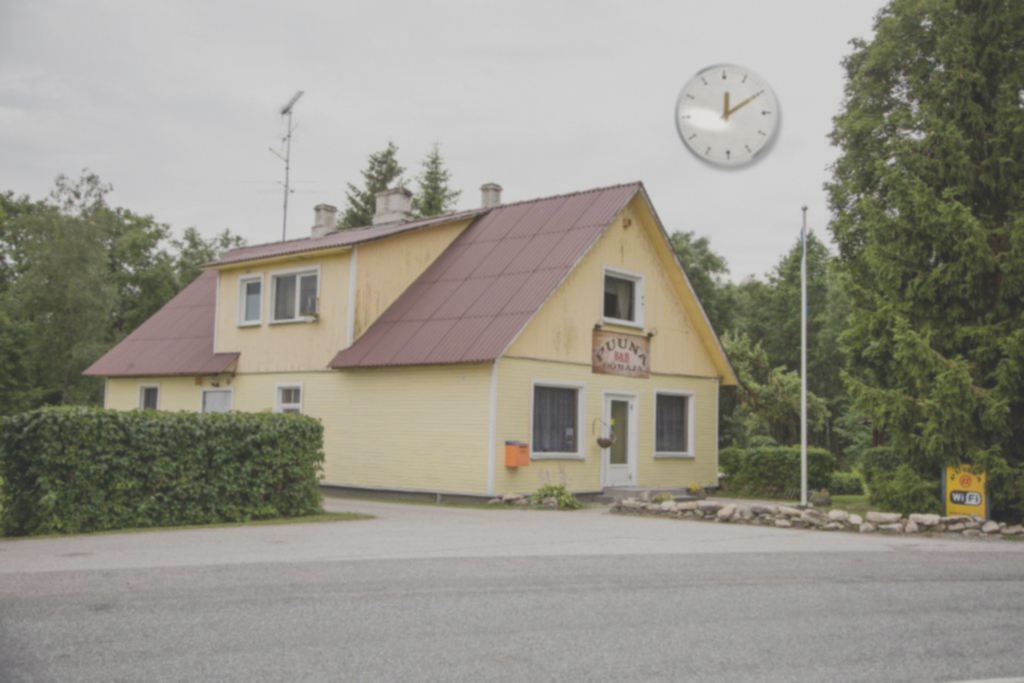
12h10
